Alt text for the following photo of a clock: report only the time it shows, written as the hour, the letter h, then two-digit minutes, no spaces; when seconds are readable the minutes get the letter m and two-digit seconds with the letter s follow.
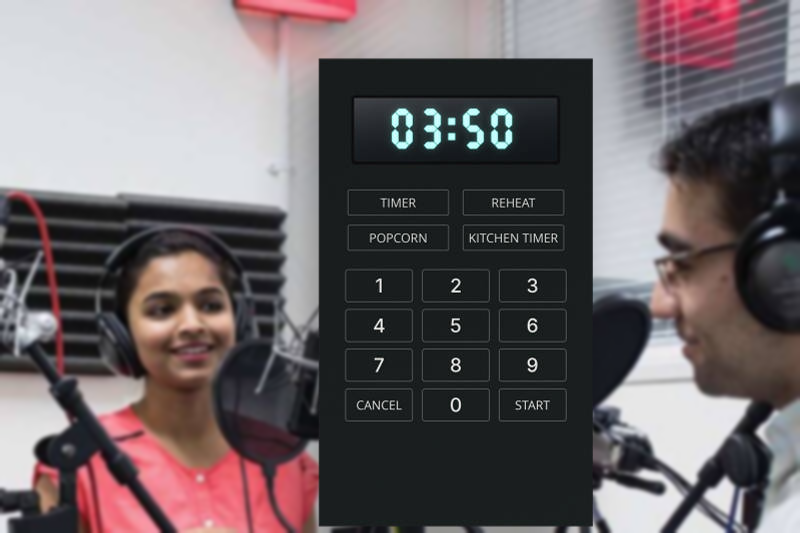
3h50
